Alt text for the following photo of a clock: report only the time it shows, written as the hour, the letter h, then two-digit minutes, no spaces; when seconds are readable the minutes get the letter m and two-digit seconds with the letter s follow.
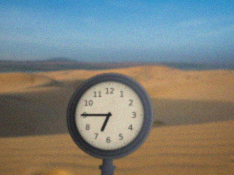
6h45
